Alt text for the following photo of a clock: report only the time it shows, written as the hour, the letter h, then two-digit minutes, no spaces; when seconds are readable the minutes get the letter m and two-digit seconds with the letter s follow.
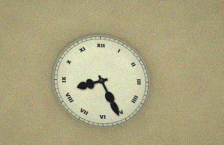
8h26
